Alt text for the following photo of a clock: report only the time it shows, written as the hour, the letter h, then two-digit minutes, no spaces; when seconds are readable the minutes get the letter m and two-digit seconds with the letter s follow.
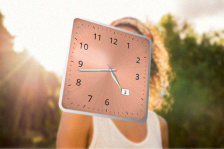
4h43
